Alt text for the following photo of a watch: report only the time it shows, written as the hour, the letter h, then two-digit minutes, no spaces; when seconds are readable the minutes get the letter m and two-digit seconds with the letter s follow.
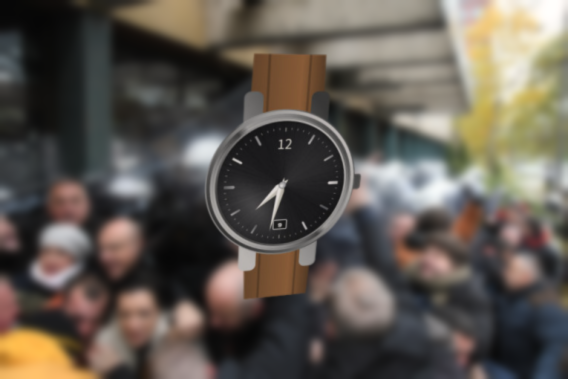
7h32
